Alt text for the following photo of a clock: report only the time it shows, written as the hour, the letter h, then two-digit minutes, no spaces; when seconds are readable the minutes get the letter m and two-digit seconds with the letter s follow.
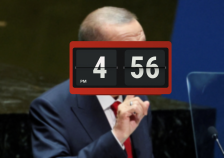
4h56
